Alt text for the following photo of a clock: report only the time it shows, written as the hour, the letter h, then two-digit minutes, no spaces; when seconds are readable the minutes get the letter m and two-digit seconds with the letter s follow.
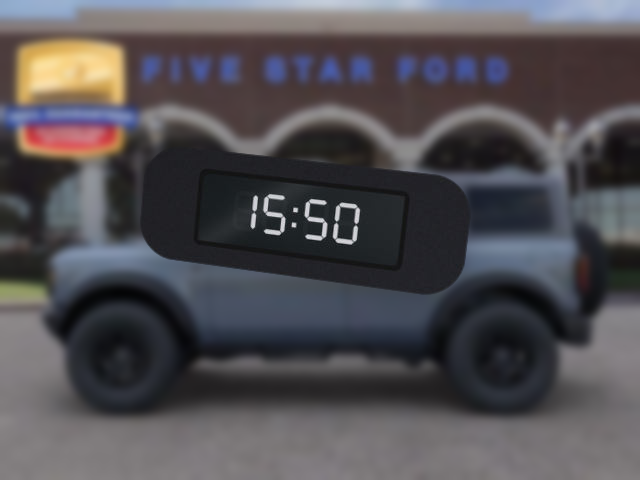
15h50
